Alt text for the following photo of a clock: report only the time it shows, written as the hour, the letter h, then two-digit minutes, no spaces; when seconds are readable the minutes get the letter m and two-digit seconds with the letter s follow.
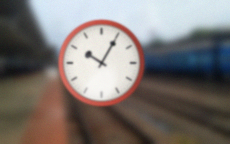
10h05
